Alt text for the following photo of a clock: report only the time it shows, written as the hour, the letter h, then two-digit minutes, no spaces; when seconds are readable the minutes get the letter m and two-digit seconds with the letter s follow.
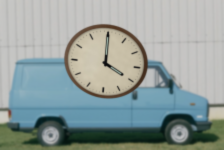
4h00
